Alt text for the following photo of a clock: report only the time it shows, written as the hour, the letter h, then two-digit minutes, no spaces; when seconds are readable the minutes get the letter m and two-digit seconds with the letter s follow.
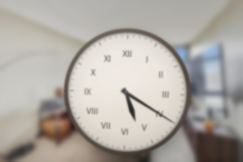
5h20
